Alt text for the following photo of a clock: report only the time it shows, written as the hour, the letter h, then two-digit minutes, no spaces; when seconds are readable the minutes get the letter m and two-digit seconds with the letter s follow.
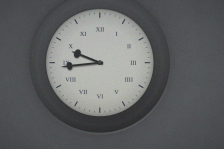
9h44
